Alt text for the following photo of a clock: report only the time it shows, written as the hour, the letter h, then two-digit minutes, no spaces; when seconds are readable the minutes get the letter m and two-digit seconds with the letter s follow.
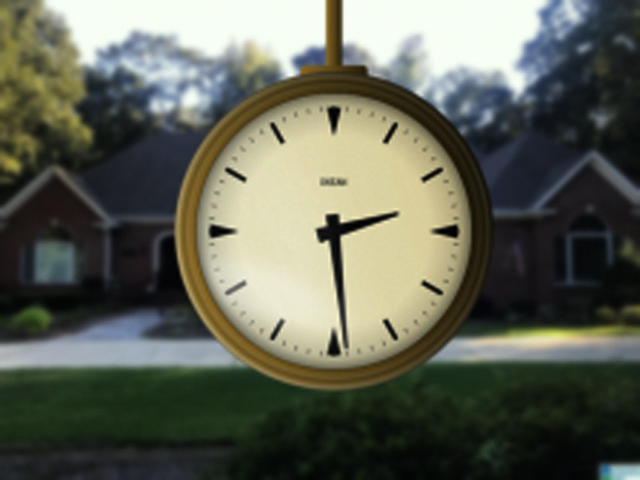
2h29
